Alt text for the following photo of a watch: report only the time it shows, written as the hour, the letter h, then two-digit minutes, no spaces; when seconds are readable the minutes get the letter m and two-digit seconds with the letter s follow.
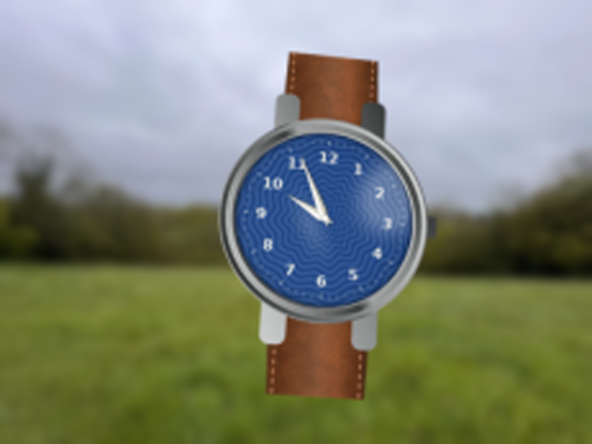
9h56
